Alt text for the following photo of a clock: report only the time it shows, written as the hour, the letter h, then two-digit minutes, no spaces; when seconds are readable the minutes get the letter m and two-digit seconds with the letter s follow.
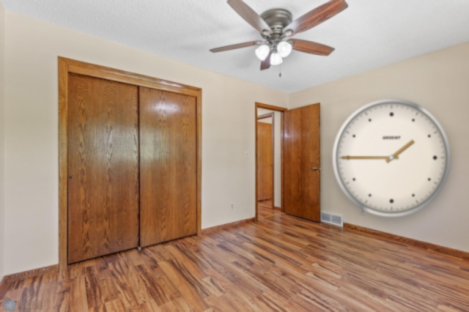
1h45
